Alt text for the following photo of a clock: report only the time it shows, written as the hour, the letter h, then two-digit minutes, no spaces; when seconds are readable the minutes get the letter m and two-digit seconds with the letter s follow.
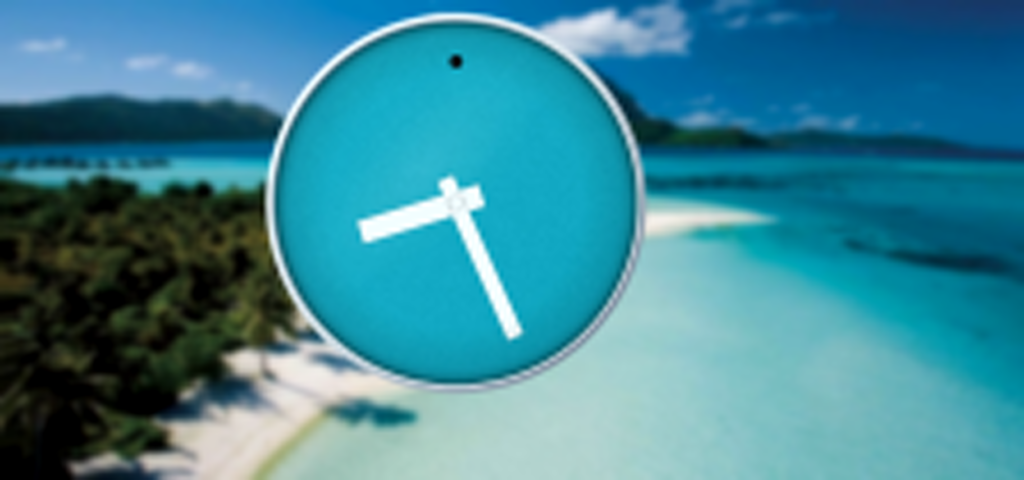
8h26
